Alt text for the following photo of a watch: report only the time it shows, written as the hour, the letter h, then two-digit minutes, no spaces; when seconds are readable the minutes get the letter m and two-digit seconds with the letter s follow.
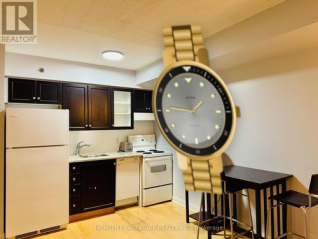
1h46
